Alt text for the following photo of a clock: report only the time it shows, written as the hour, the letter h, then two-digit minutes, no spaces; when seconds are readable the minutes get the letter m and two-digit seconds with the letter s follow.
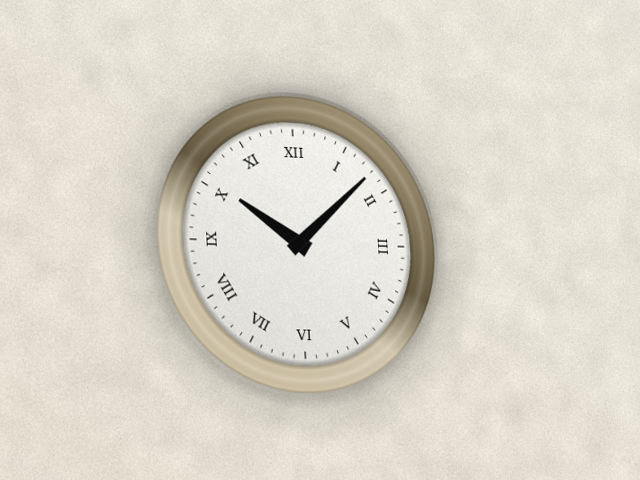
10h08
